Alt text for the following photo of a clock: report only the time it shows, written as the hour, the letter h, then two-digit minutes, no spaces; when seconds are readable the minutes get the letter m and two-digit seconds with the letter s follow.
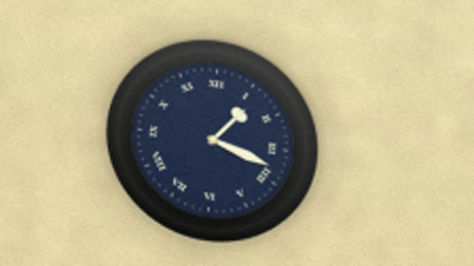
1h18
